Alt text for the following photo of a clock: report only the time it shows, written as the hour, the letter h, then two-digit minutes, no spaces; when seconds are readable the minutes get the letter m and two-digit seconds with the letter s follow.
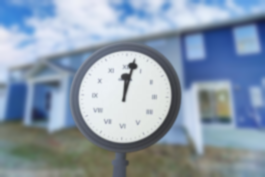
12h02
